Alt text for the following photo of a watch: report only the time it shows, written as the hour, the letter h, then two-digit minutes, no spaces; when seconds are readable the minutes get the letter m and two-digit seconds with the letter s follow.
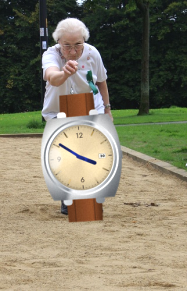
3h51
